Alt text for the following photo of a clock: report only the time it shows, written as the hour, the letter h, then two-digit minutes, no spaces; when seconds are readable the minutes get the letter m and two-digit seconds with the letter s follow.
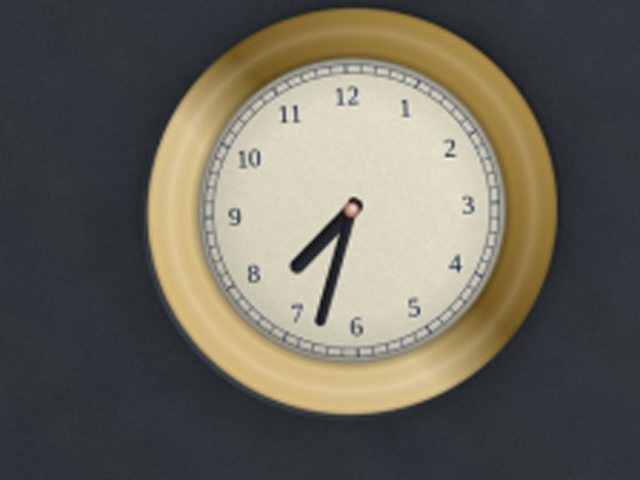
7h33
